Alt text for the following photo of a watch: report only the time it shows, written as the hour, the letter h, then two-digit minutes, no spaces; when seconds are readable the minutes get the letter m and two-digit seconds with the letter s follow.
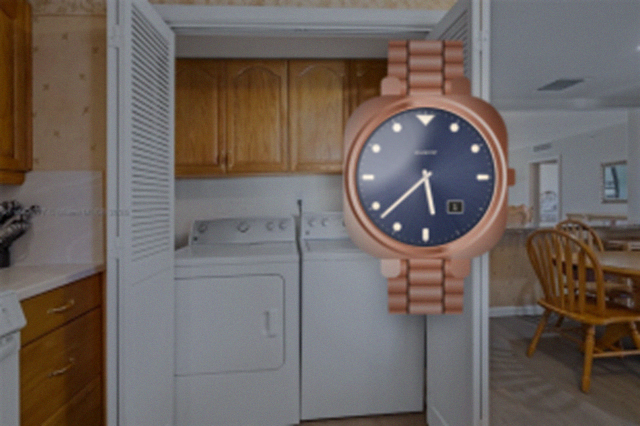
5h38
